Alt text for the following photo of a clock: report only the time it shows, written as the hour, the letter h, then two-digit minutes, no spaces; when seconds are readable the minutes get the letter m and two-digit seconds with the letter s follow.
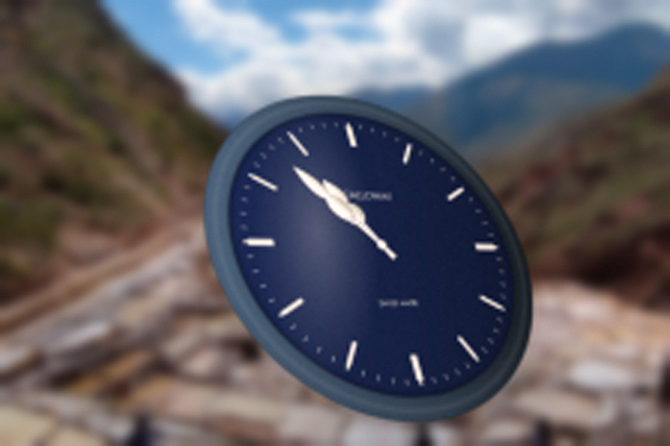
10h53
